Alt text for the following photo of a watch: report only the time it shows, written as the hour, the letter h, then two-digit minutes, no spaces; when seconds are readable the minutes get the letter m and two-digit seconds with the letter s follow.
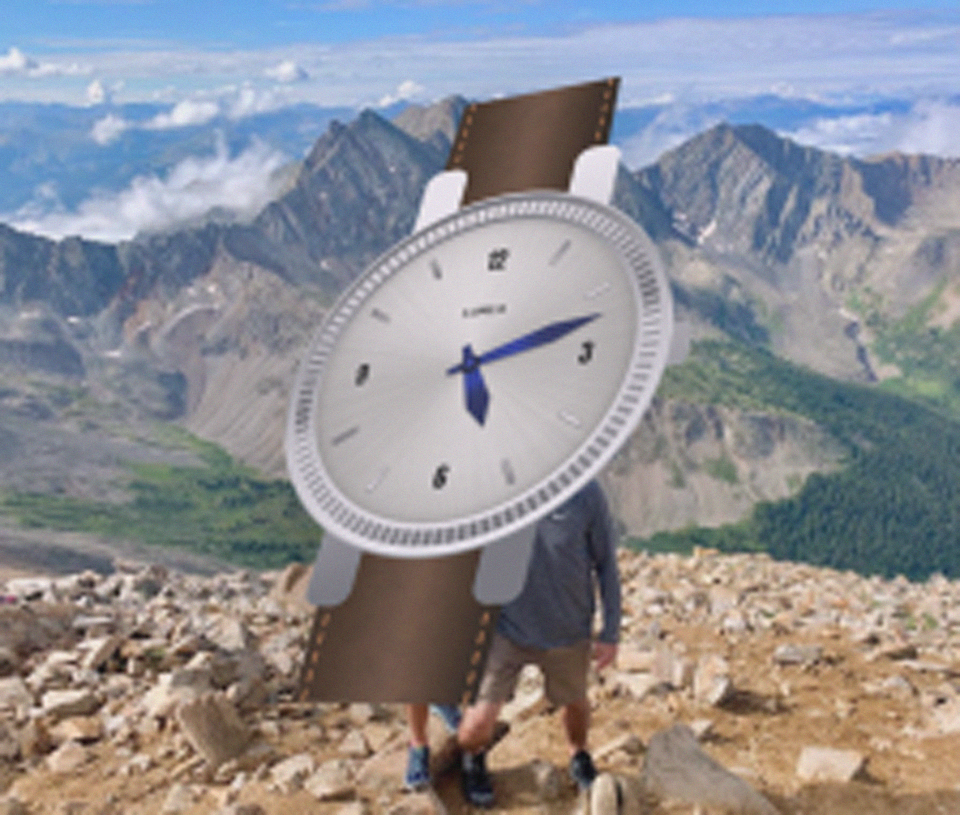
5h12
